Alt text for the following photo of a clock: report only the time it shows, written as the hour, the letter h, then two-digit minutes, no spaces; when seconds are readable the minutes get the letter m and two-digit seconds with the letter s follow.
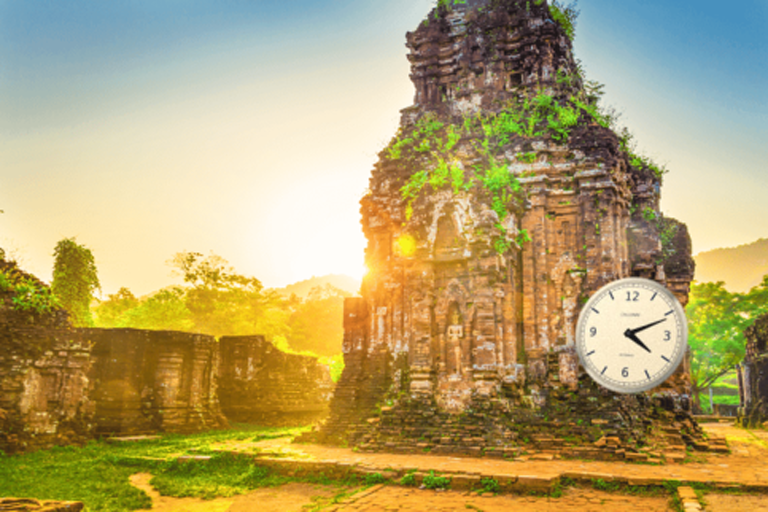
4h11
